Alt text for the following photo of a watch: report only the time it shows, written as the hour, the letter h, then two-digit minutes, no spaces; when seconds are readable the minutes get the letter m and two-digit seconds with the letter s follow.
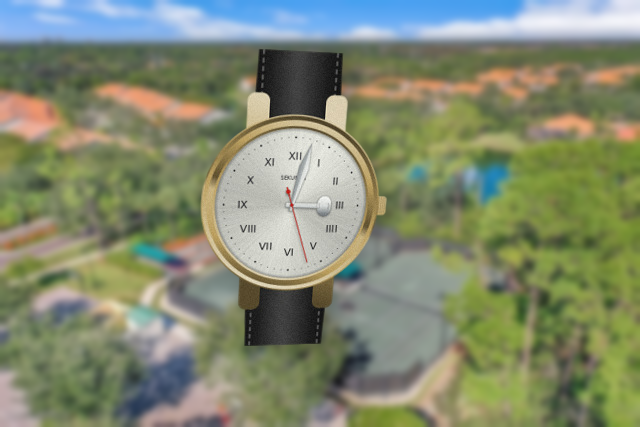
3h02m27s
